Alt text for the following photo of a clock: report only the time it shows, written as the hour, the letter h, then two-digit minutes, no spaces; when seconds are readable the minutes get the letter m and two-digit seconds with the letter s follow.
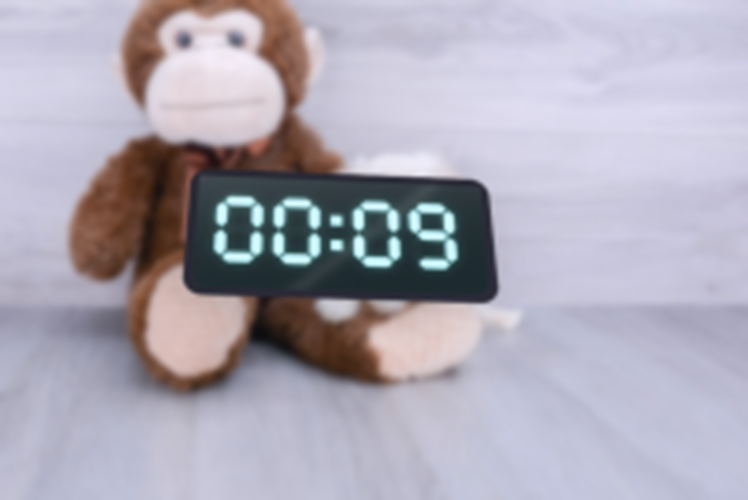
0h09
